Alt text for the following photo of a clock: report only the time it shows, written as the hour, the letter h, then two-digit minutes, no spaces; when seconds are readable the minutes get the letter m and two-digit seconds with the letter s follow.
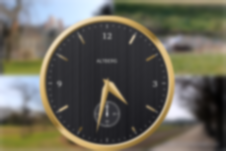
4h32
